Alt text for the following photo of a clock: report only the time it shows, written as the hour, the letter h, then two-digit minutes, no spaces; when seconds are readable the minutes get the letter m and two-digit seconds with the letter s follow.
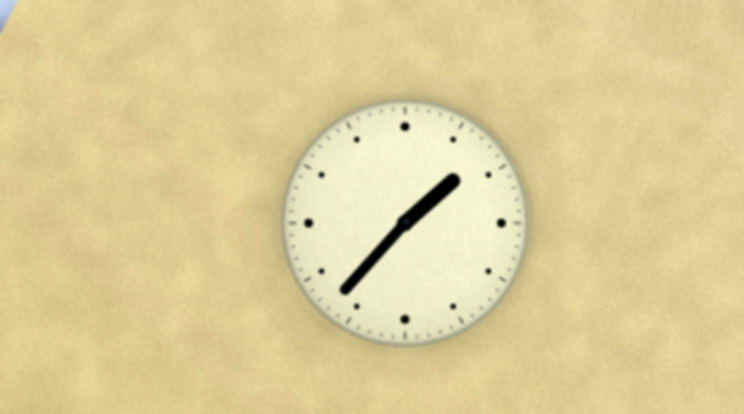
1h37
